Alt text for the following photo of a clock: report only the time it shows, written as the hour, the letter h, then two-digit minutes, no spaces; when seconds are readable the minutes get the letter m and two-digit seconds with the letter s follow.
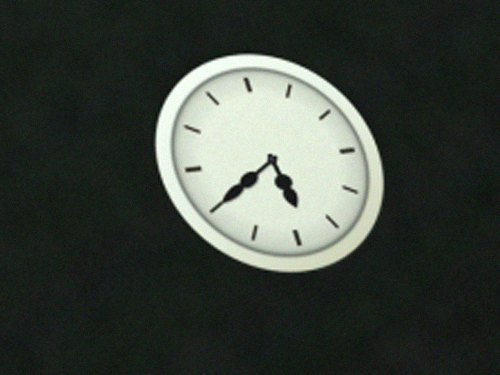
5h40
